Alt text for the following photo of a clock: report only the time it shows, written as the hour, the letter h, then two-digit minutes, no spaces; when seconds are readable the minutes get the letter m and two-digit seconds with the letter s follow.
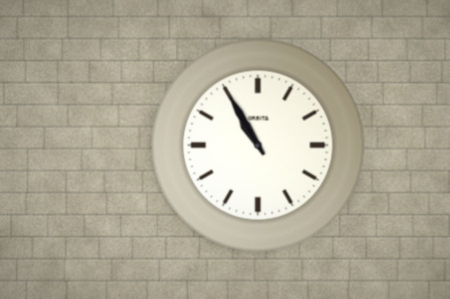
10h55
